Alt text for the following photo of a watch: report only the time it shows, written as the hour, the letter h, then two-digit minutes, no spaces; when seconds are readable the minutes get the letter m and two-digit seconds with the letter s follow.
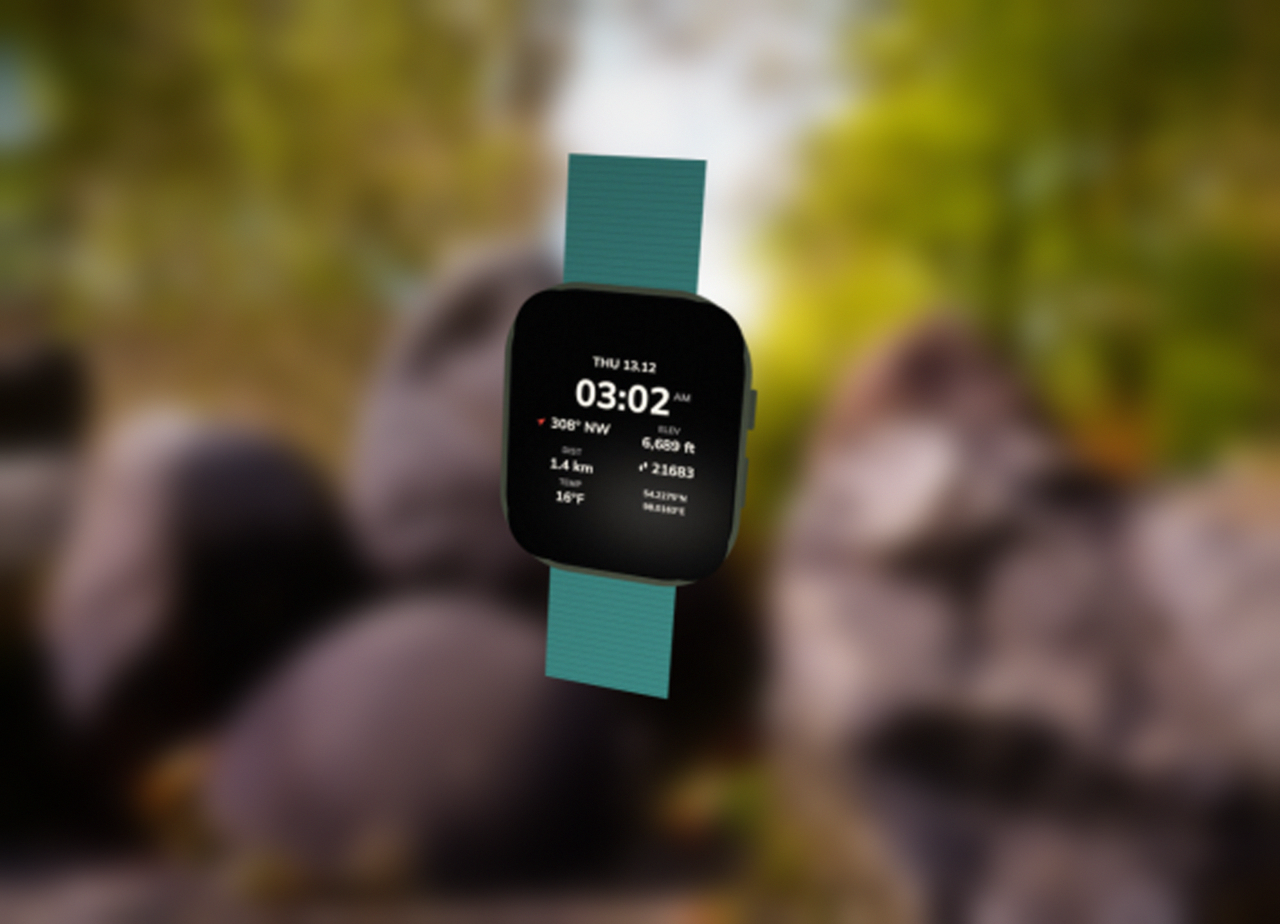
3h02
